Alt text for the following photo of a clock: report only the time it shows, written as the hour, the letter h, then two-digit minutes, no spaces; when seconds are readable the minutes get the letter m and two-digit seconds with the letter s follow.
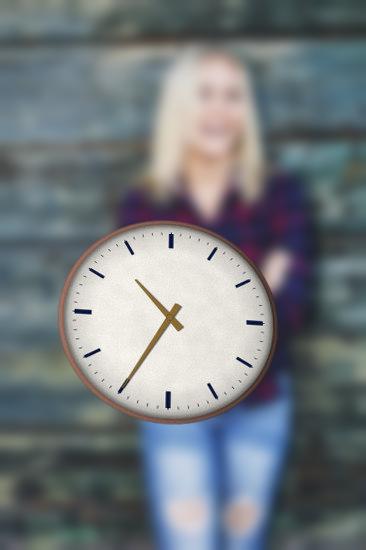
10h35
